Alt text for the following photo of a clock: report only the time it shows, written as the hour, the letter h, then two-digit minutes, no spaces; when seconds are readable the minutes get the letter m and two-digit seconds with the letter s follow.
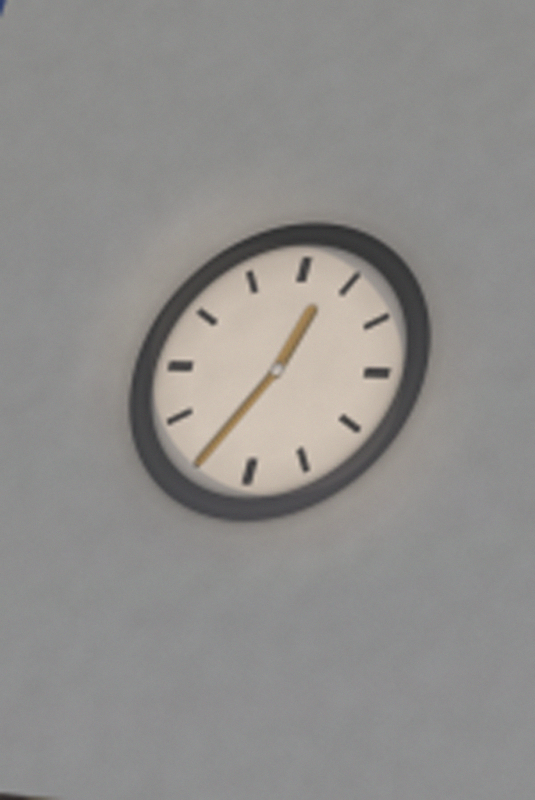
12h35
